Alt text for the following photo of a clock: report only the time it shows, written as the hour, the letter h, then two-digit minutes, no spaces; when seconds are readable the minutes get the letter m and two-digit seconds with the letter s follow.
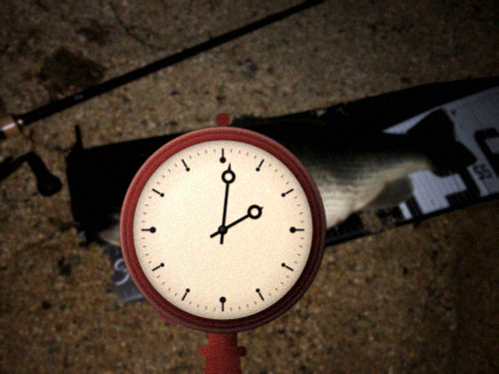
2h01
